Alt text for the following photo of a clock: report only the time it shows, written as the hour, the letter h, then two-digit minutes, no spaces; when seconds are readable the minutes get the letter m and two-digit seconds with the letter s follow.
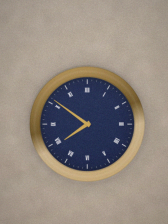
7h51
